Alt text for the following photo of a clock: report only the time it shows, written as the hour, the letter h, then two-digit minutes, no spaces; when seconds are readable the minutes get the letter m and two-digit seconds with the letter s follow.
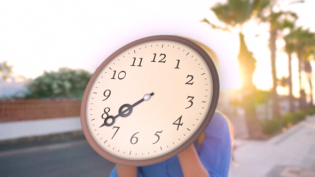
7h38
